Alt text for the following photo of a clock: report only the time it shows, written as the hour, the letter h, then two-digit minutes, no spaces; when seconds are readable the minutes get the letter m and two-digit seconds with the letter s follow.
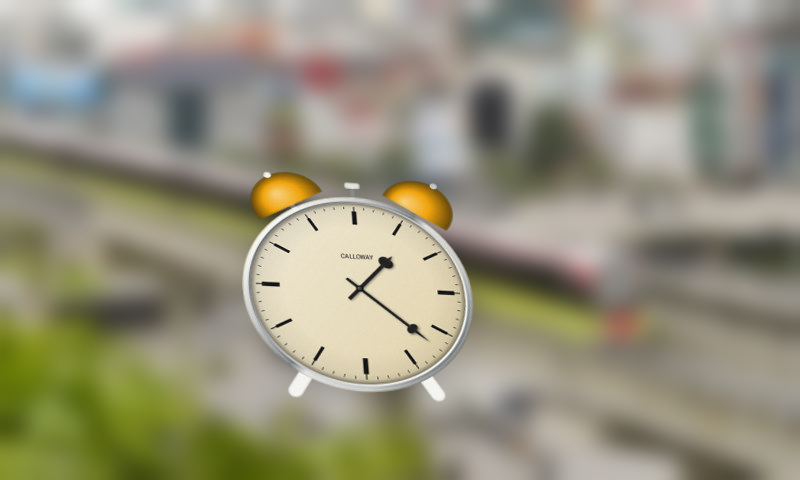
1h22
